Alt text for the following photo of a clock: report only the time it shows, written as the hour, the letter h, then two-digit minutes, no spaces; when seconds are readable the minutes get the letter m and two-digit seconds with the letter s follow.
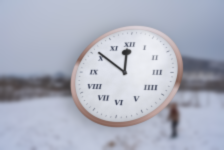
11h51
